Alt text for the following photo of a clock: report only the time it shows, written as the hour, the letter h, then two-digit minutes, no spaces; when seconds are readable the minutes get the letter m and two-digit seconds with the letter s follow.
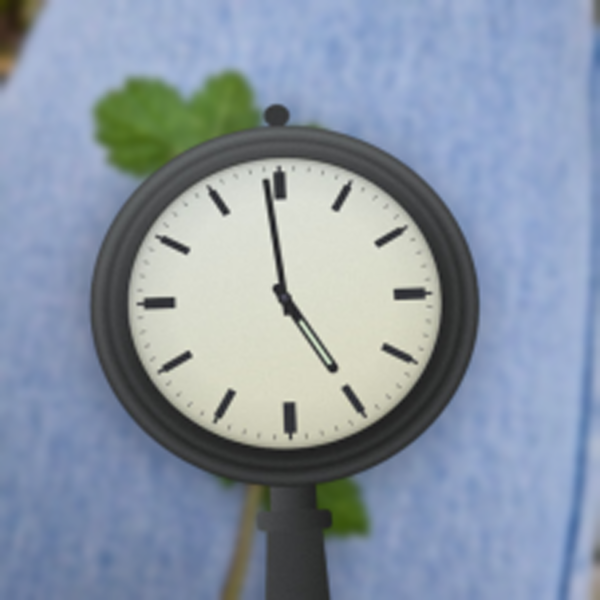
4h59
